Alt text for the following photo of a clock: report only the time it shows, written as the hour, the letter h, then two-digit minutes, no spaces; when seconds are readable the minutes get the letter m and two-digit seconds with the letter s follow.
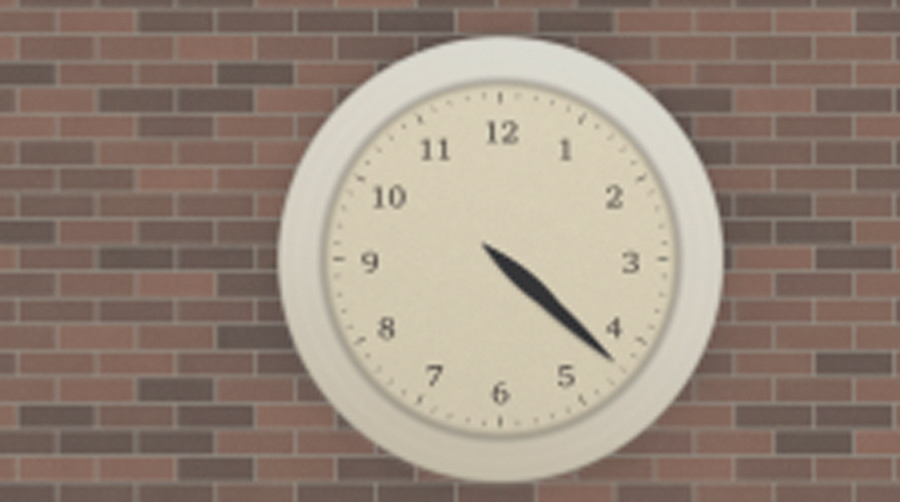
4h22
